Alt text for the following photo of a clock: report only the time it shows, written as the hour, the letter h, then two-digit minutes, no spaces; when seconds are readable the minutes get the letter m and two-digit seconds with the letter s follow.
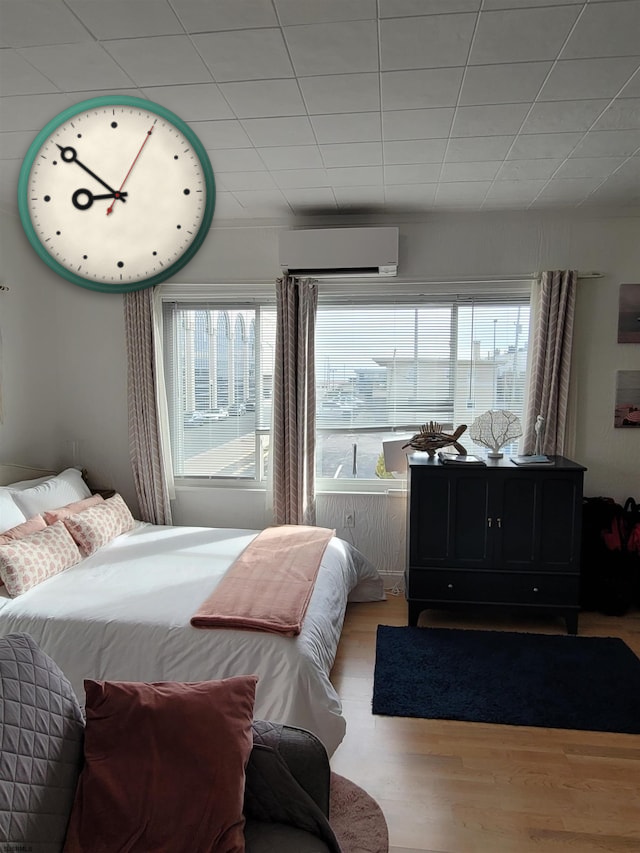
8h52m05s
